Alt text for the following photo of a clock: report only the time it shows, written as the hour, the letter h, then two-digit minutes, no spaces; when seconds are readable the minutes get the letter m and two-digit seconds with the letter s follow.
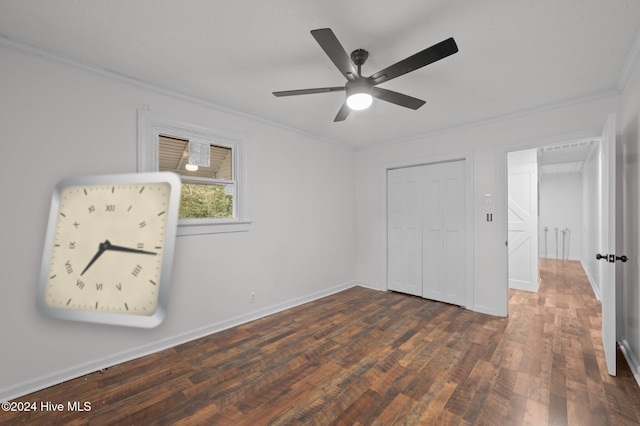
7h16
